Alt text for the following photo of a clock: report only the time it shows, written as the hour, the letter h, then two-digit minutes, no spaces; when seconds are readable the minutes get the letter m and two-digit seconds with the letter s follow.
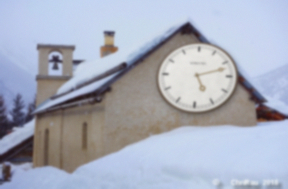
5h12
